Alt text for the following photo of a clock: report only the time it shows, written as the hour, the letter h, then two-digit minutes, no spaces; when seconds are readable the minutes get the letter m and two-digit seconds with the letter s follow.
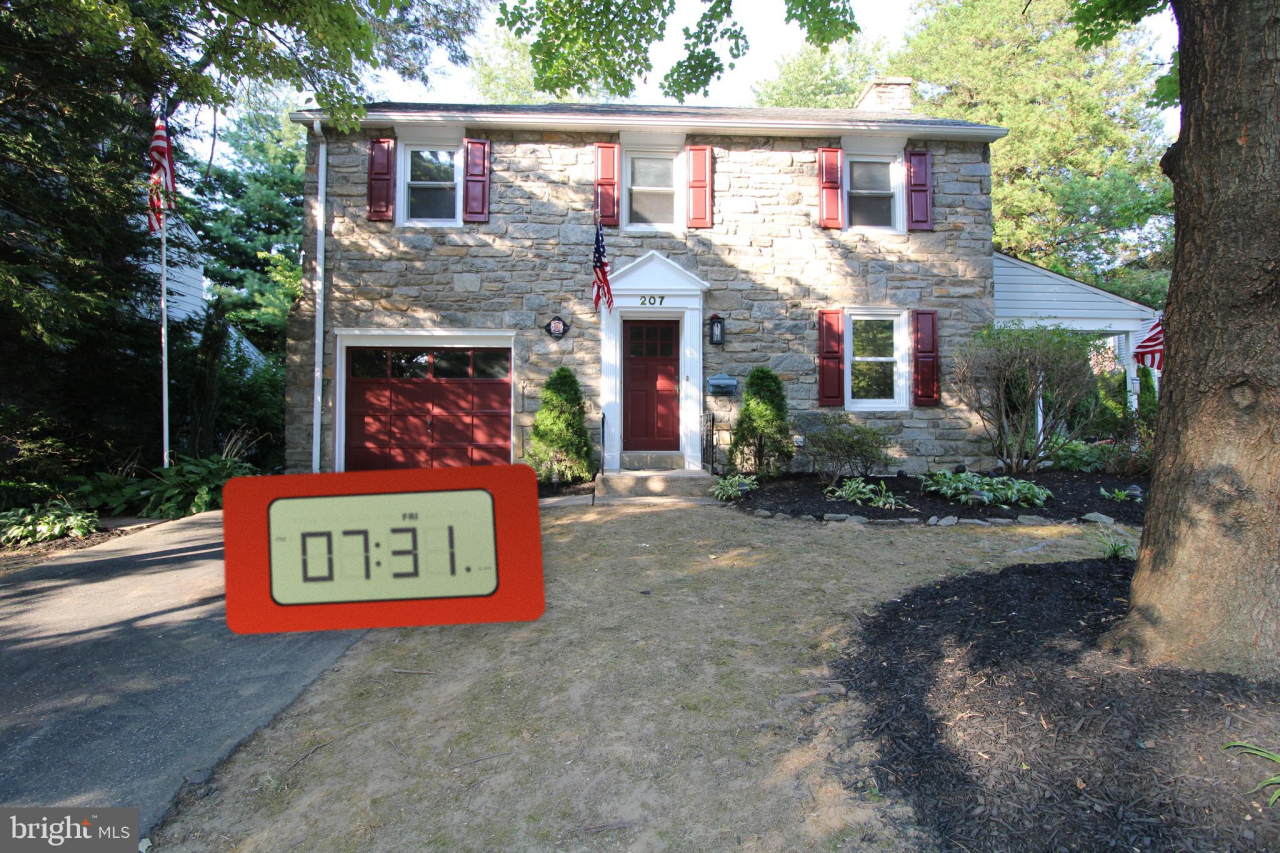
7h31
